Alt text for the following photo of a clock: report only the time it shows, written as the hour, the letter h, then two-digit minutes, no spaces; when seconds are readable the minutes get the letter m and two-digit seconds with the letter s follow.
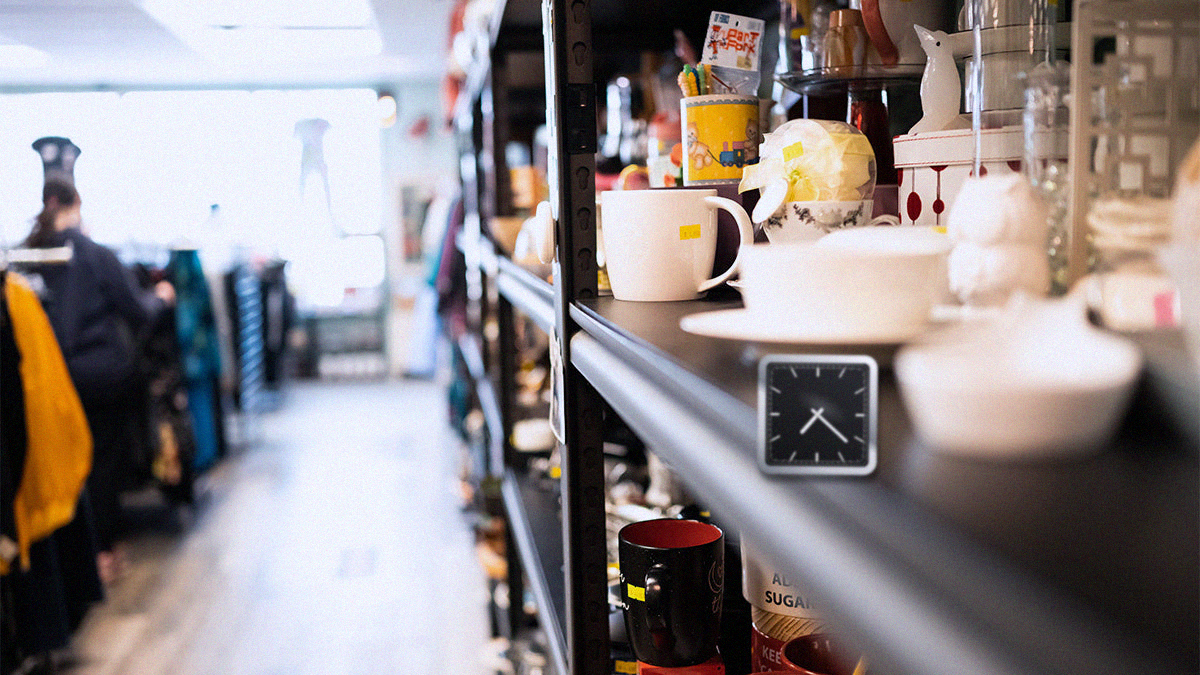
7h22
